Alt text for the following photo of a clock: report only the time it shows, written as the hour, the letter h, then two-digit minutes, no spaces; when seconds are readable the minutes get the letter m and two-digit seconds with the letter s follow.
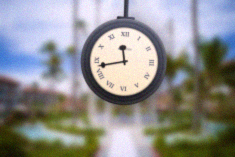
11h43
